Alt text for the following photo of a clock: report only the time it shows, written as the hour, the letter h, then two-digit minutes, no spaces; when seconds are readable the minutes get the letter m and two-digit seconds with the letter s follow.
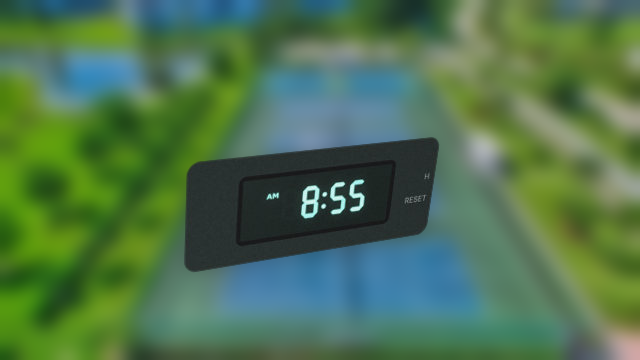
8h55
